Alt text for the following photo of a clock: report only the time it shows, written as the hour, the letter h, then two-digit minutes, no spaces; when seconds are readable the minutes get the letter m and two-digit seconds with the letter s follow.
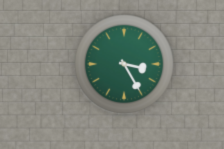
3h25
